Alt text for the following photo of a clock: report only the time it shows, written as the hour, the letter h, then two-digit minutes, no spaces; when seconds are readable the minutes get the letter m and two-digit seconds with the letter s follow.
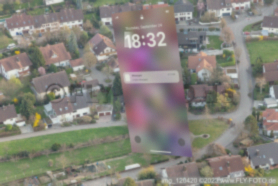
18h32
